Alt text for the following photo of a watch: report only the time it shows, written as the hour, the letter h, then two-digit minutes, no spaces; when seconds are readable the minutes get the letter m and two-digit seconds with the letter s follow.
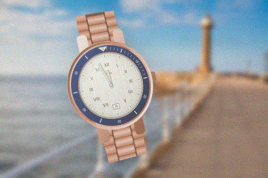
11h57
